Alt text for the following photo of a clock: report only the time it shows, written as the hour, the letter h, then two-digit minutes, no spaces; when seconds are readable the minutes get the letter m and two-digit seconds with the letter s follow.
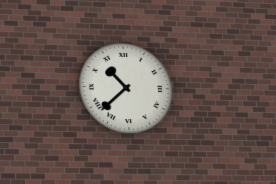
10h38
